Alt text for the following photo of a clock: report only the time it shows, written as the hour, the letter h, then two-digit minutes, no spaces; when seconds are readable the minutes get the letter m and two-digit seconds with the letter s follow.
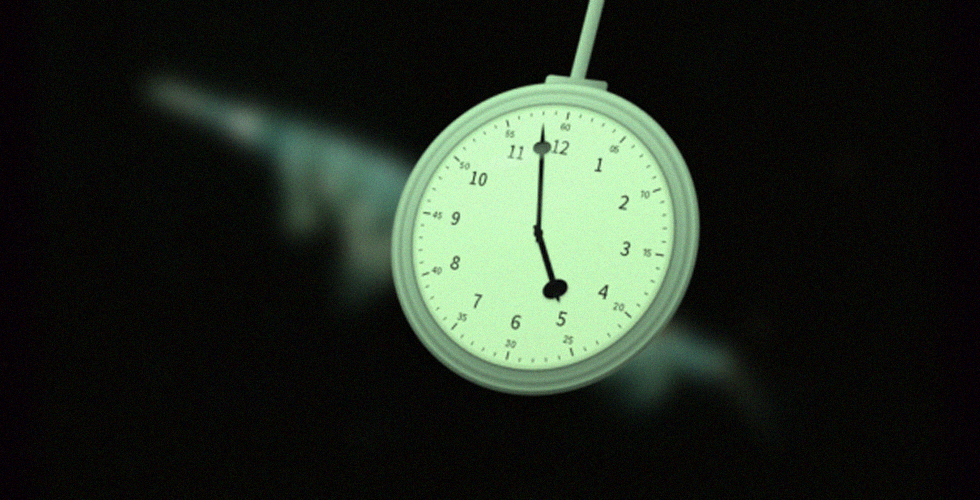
4h58
